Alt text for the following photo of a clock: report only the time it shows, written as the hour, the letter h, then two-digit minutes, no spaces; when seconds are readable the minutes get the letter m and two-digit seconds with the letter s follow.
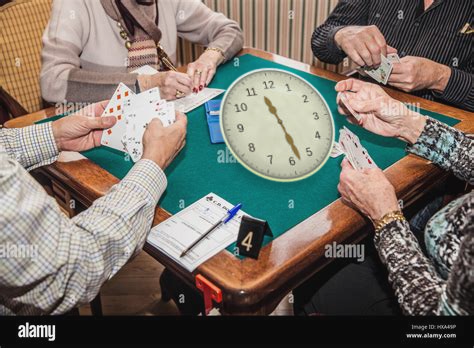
11h28
